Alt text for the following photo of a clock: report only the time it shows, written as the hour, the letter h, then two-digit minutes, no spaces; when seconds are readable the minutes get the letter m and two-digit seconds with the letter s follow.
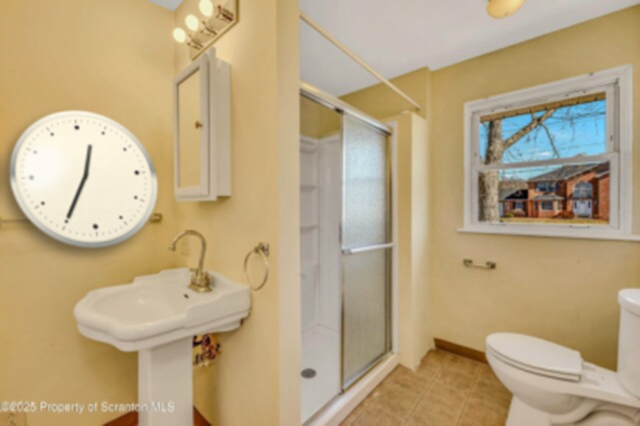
12h35
